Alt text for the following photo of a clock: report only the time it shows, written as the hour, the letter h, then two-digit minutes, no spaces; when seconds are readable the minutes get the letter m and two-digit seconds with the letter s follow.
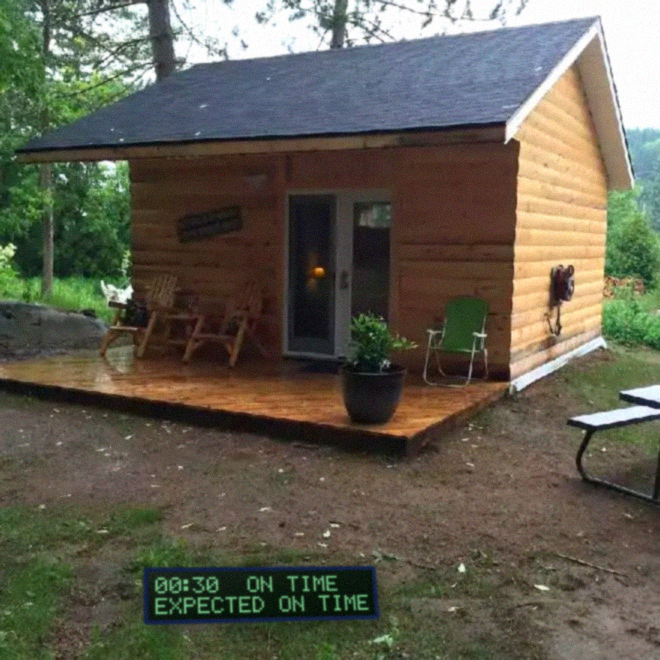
0h30
